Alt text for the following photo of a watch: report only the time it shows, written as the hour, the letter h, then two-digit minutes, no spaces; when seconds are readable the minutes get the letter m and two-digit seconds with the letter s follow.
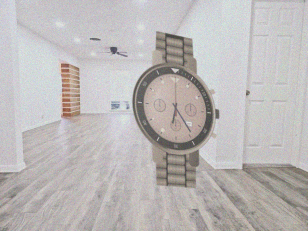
6h24
